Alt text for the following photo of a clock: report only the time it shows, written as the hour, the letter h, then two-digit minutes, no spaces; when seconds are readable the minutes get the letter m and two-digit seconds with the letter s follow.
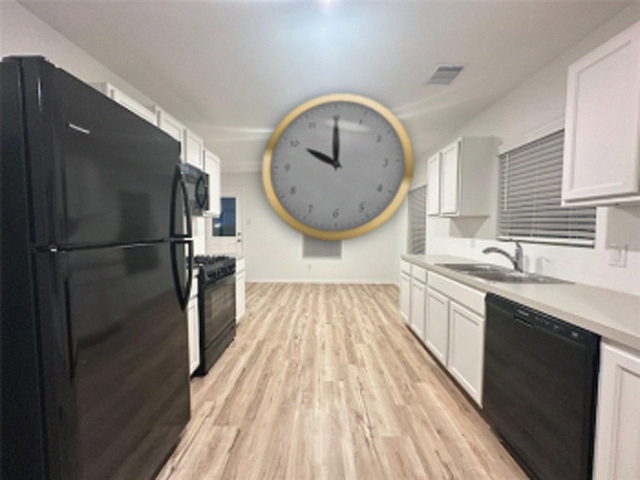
10h00
